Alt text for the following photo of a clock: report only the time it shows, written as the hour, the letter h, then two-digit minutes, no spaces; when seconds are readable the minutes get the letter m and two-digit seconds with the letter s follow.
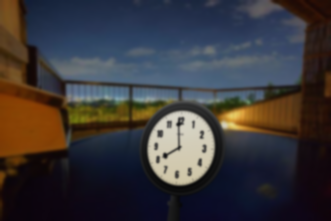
7h59
